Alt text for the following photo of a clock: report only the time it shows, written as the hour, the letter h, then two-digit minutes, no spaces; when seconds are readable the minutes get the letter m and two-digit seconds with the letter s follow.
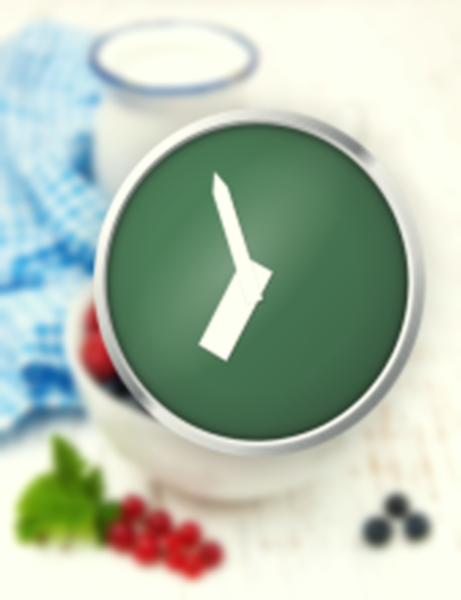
6h57
